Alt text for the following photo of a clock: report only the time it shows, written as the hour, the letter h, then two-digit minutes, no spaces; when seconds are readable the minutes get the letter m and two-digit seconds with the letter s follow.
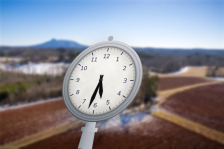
5h32
